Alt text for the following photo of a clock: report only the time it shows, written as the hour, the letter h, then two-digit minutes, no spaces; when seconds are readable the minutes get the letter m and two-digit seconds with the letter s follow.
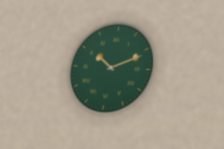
10h11
